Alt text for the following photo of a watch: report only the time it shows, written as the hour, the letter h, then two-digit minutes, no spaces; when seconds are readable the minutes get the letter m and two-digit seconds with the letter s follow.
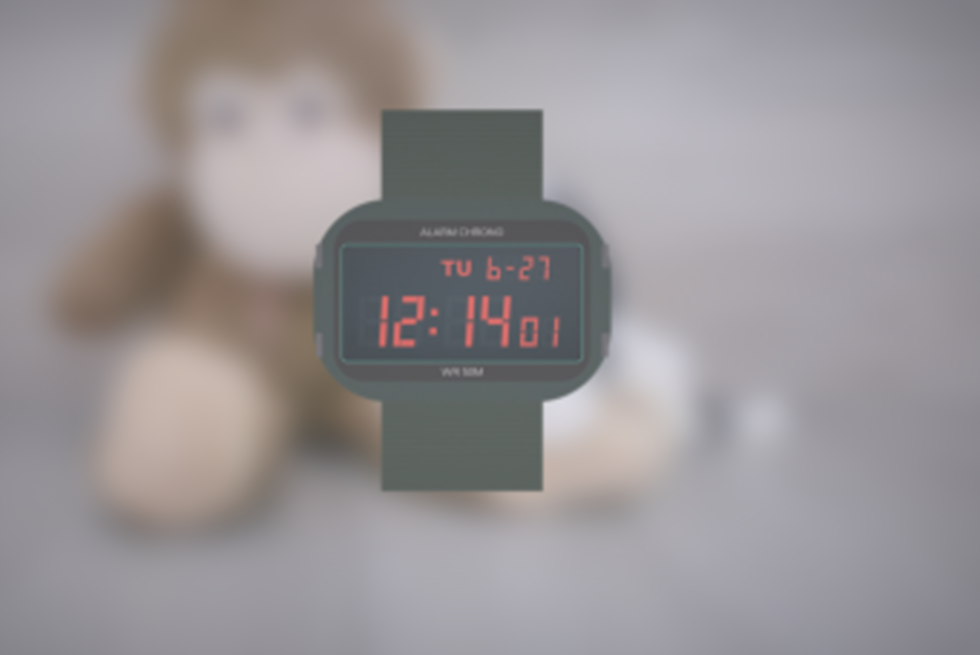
12h14m01s
